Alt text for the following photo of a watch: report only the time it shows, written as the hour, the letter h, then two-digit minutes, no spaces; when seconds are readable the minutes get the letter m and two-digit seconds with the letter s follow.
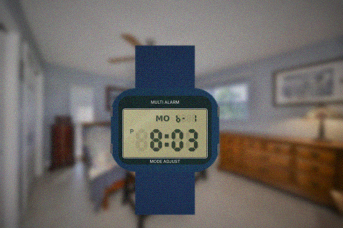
8h03
